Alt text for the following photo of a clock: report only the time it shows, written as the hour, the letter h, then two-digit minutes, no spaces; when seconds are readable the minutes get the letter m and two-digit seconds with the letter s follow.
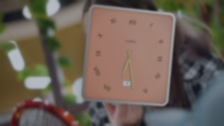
6h28
